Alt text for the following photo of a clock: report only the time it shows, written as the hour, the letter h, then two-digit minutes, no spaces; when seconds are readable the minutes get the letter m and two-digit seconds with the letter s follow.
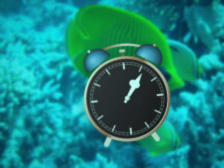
1h06
